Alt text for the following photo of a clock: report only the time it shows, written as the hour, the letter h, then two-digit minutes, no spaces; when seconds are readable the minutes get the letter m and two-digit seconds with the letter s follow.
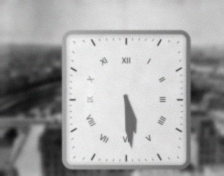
5h29
